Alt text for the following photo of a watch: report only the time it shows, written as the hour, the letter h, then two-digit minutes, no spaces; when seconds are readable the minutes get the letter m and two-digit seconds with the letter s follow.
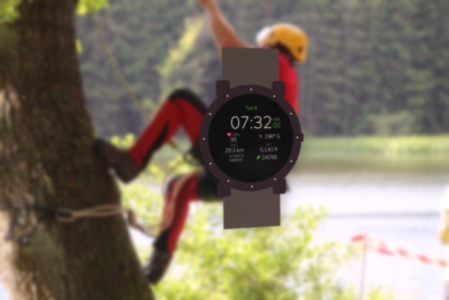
7h32
